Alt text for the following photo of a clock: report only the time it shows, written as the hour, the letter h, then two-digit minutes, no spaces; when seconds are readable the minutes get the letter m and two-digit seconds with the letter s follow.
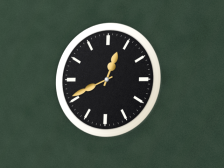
12h41
